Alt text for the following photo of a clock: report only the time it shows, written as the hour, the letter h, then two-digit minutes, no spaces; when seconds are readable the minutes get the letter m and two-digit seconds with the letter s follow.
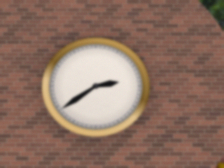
2h39
